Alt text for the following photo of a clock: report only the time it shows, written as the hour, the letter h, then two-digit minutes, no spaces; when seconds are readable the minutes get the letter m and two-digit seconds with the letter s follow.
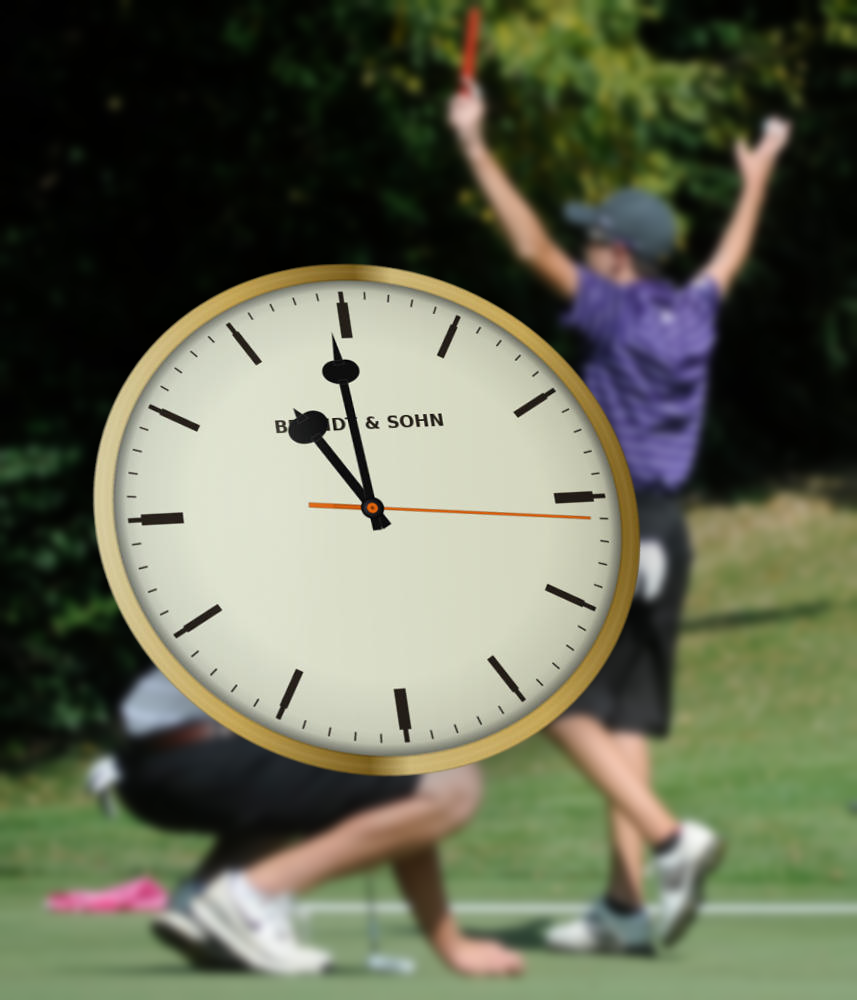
10h59m16s
